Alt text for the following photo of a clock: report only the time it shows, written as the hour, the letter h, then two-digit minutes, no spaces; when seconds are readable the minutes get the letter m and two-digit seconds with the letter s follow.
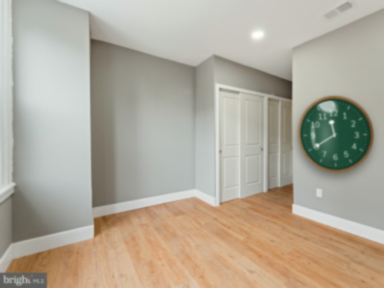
11h40
